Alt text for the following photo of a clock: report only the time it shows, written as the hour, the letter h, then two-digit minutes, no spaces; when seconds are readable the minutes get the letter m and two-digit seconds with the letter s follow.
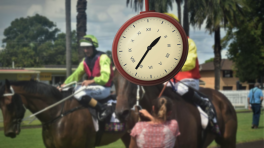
1h36
